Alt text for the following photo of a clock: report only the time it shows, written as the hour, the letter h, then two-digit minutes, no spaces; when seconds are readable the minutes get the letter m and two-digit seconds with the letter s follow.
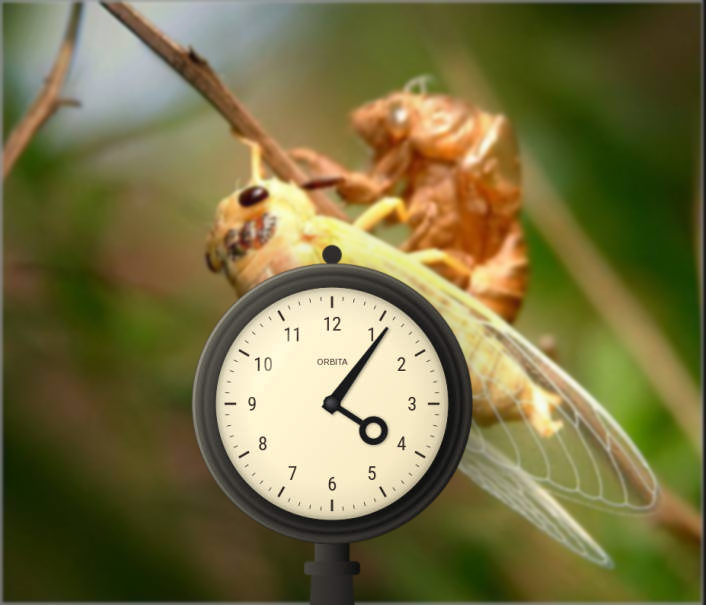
4h06
